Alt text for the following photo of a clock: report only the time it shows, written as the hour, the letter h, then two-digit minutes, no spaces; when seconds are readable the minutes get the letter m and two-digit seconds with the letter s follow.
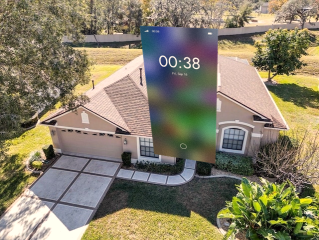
0h38
